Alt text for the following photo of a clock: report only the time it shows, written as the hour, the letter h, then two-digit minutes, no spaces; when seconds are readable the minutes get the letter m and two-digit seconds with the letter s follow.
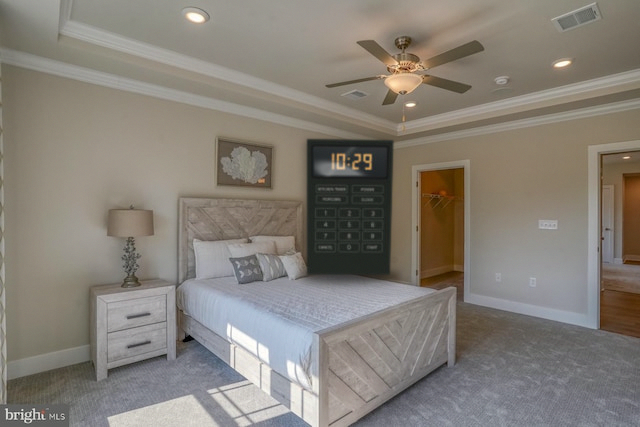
10h29
